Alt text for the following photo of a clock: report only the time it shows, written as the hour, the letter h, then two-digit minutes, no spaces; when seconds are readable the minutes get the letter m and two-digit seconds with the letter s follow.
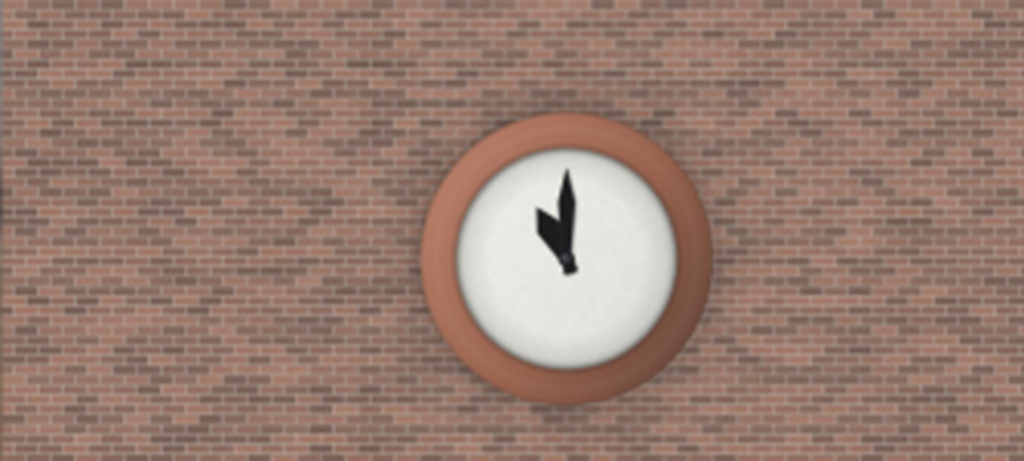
11h00
